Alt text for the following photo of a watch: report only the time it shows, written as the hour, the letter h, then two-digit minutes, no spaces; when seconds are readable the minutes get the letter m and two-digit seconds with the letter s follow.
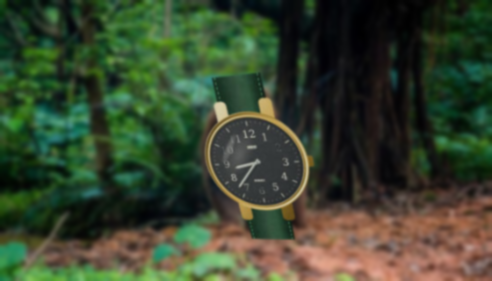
8h37
